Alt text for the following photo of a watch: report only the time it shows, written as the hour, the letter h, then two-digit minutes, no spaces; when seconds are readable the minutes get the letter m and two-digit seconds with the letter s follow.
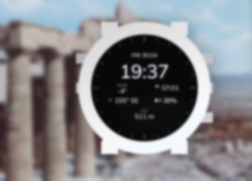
19h37
